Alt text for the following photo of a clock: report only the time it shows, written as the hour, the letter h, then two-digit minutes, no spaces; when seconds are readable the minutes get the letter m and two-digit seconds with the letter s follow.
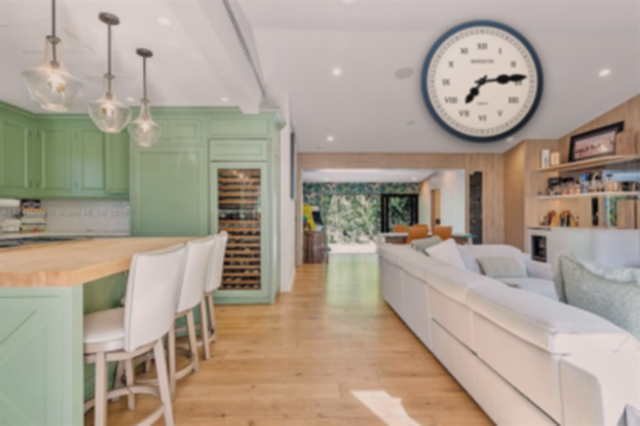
7h14
